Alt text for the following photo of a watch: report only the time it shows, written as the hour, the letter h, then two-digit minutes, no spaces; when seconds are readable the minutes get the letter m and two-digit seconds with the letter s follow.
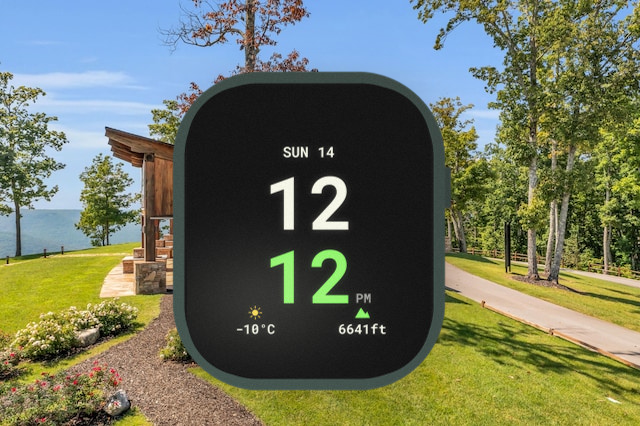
12h12
